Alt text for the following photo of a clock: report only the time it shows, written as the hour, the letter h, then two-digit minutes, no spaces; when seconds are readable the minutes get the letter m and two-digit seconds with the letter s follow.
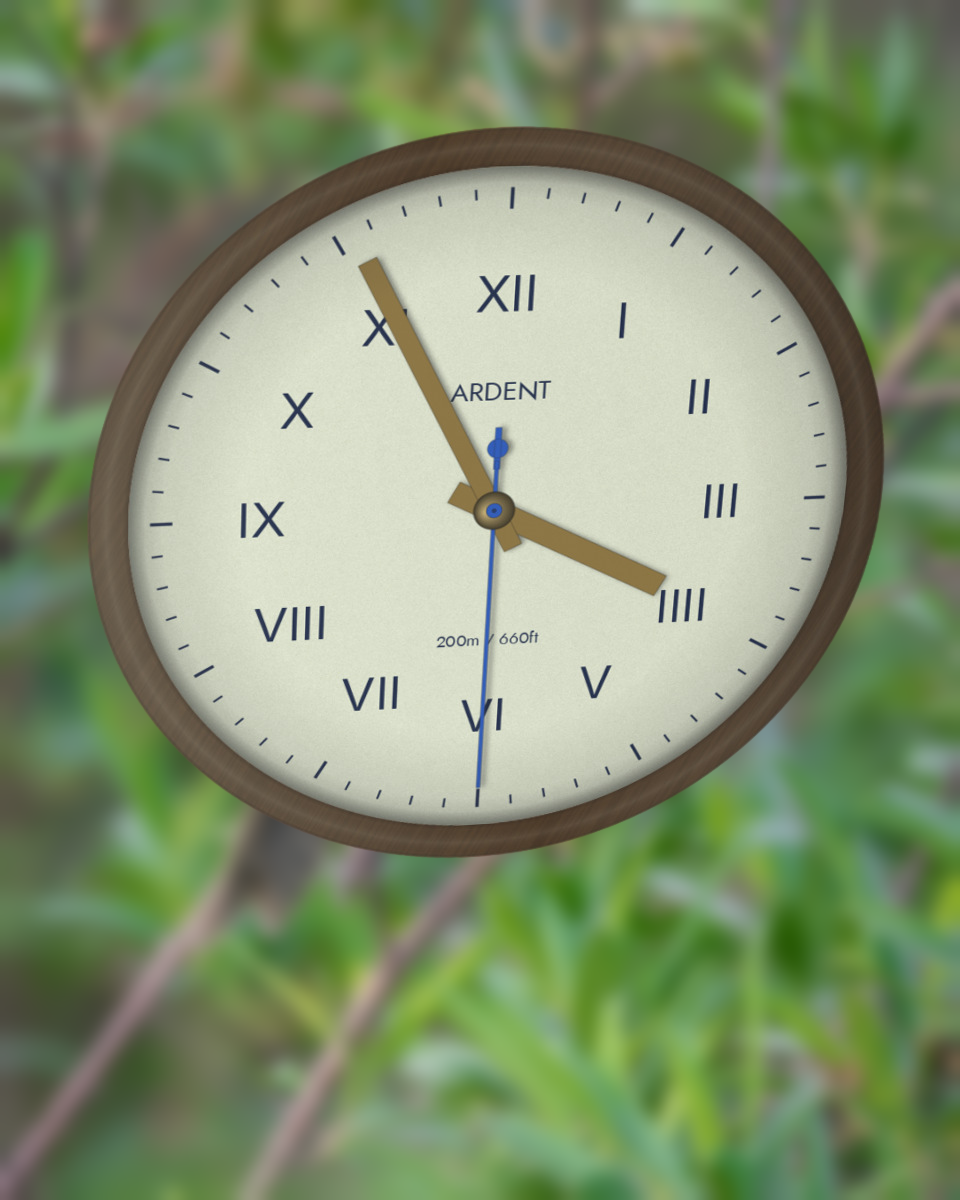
3h55m30s
